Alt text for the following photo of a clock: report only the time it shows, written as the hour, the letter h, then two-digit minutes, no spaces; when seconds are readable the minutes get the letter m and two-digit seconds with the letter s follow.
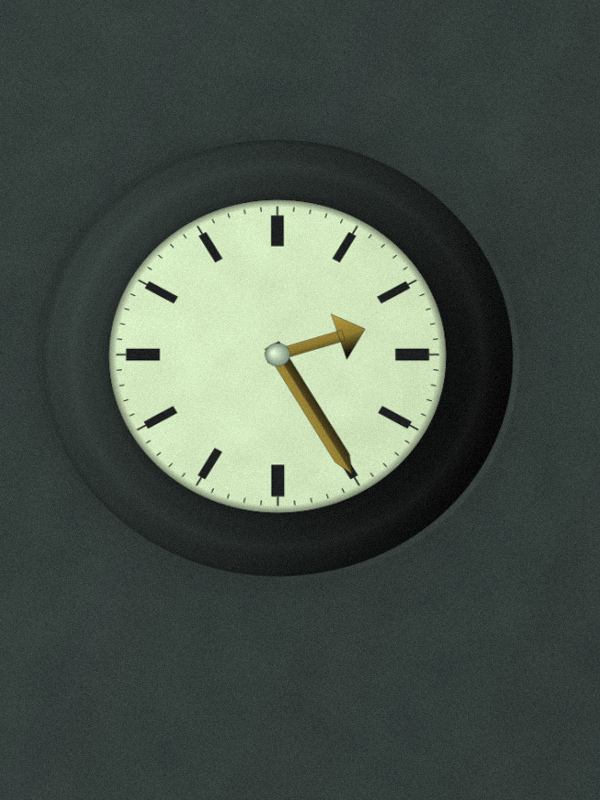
2h25
